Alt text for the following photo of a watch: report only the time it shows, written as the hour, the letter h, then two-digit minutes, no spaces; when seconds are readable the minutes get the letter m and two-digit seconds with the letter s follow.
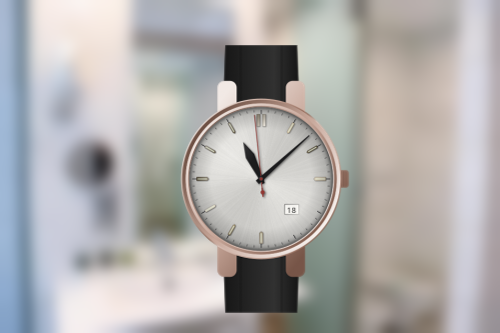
11h07m59s
